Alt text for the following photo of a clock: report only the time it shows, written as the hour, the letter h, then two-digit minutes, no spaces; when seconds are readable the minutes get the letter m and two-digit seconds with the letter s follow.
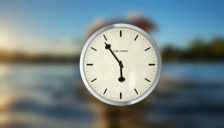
5h54
